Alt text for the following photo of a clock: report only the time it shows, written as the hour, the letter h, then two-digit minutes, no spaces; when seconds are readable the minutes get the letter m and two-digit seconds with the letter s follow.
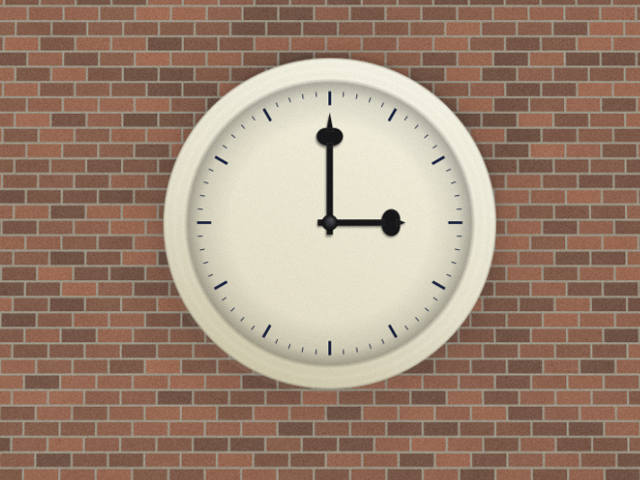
3h00
